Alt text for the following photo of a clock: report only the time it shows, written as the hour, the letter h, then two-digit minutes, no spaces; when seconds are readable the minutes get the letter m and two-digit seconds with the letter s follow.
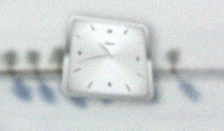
10h42
